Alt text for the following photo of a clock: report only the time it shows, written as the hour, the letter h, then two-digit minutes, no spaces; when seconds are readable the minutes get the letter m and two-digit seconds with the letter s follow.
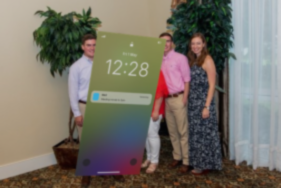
12h28
